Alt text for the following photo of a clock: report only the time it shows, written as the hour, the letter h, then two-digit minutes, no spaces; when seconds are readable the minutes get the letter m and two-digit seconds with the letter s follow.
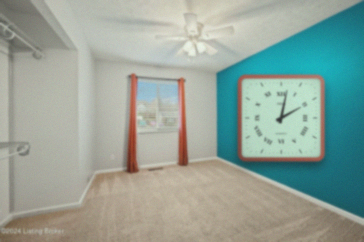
2h02
